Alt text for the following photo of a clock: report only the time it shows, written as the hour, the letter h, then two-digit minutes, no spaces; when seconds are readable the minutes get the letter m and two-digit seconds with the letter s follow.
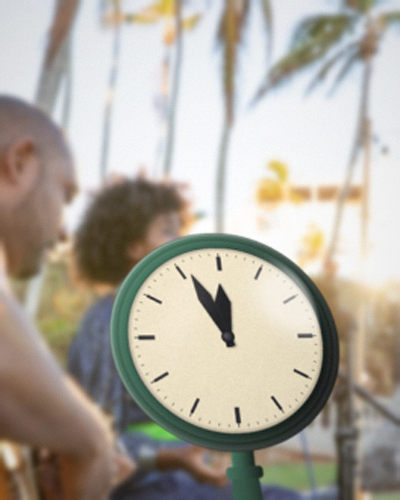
11h56
